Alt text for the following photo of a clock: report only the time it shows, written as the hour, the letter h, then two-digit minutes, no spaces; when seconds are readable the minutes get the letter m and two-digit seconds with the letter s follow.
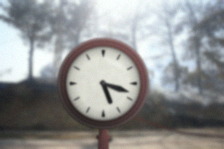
5h18
